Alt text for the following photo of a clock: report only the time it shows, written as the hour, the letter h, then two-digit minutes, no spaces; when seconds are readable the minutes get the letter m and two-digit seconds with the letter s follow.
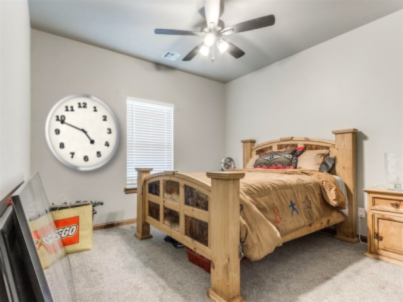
4h49
